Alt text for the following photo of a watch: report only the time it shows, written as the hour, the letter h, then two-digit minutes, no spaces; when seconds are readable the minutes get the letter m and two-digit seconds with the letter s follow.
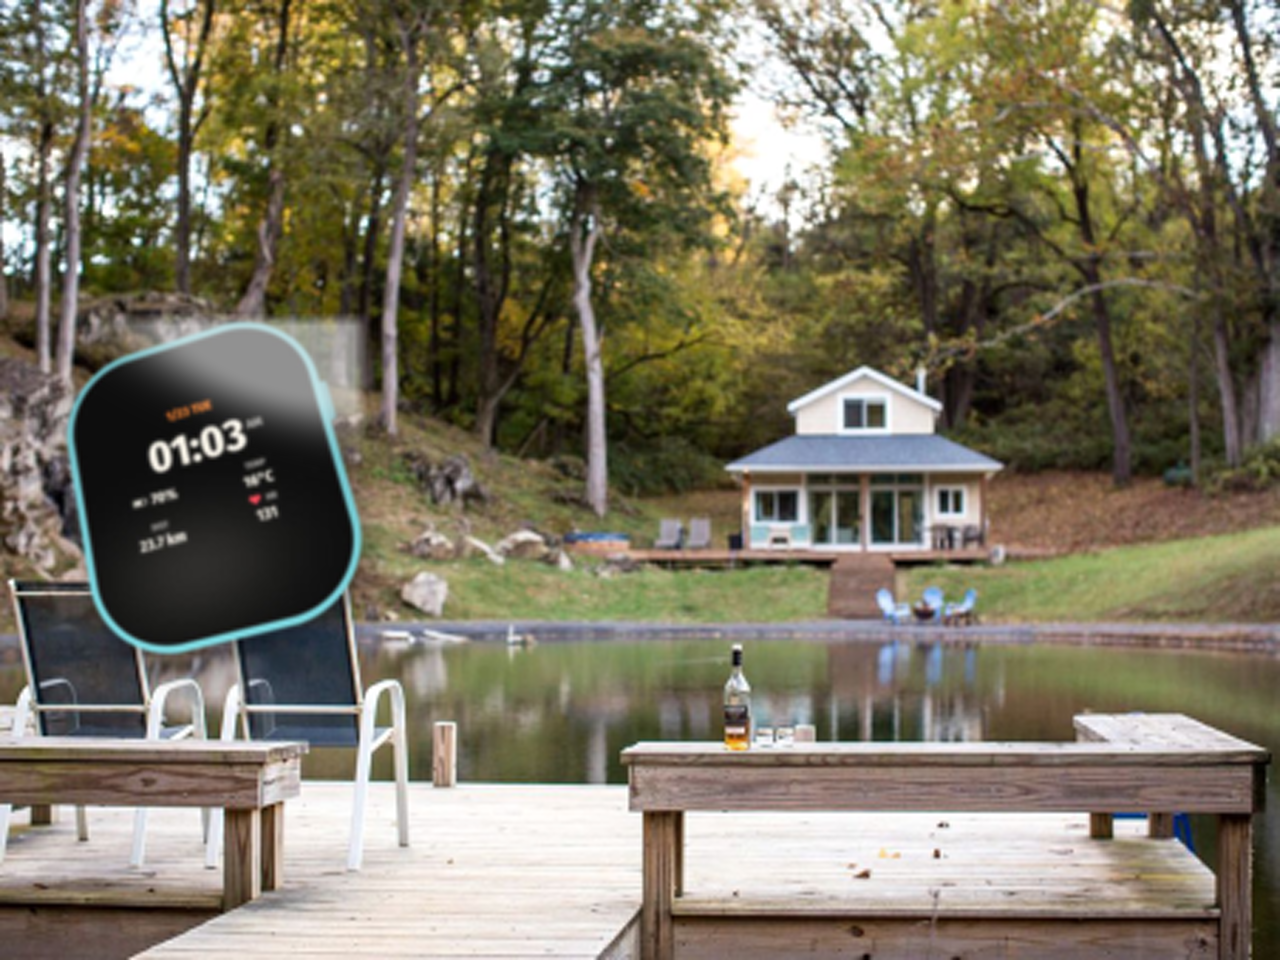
1h03
